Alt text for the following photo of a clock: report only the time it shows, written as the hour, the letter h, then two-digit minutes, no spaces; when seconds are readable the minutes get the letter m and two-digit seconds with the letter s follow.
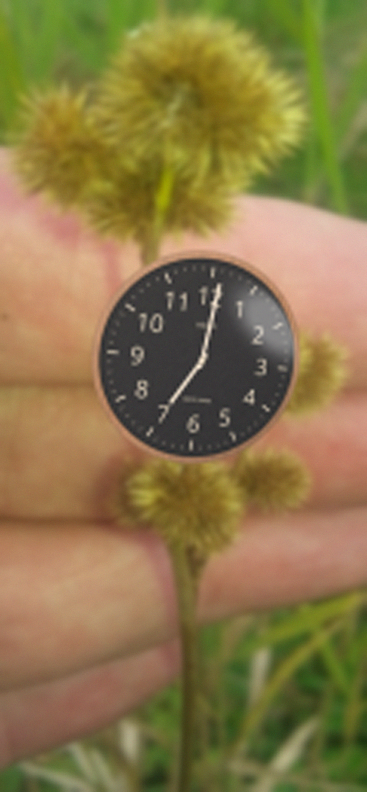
7h01
